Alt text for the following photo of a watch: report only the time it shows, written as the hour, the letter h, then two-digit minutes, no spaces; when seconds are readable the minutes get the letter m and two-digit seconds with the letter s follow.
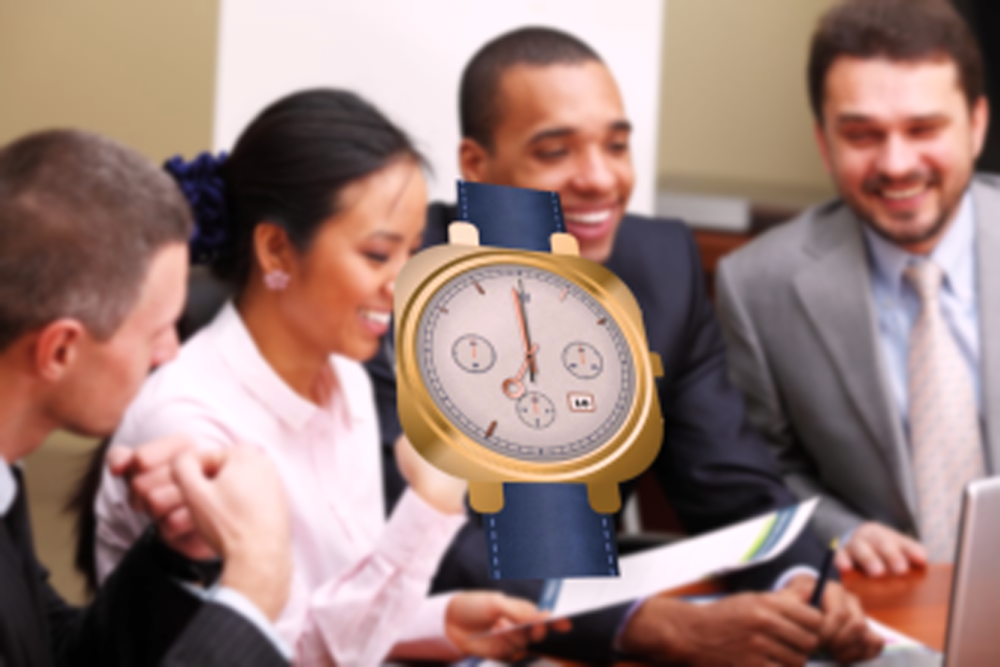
6h59
